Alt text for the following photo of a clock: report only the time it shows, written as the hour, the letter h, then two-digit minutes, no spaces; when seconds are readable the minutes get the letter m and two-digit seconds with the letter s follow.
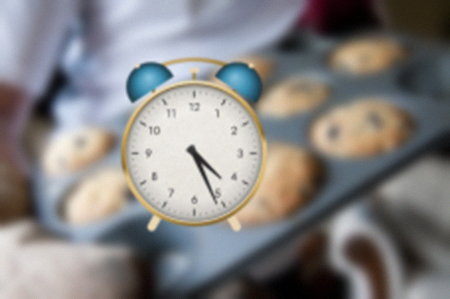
4h26
